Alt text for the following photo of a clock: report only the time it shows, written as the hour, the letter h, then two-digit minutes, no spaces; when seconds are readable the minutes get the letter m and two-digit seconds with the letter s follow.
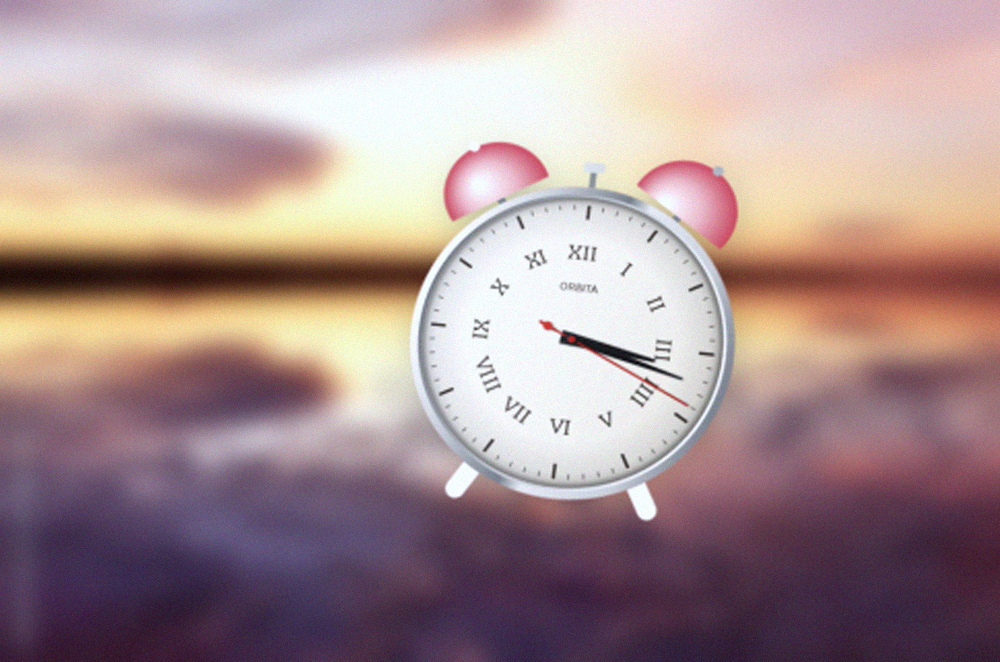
3h17m19s
